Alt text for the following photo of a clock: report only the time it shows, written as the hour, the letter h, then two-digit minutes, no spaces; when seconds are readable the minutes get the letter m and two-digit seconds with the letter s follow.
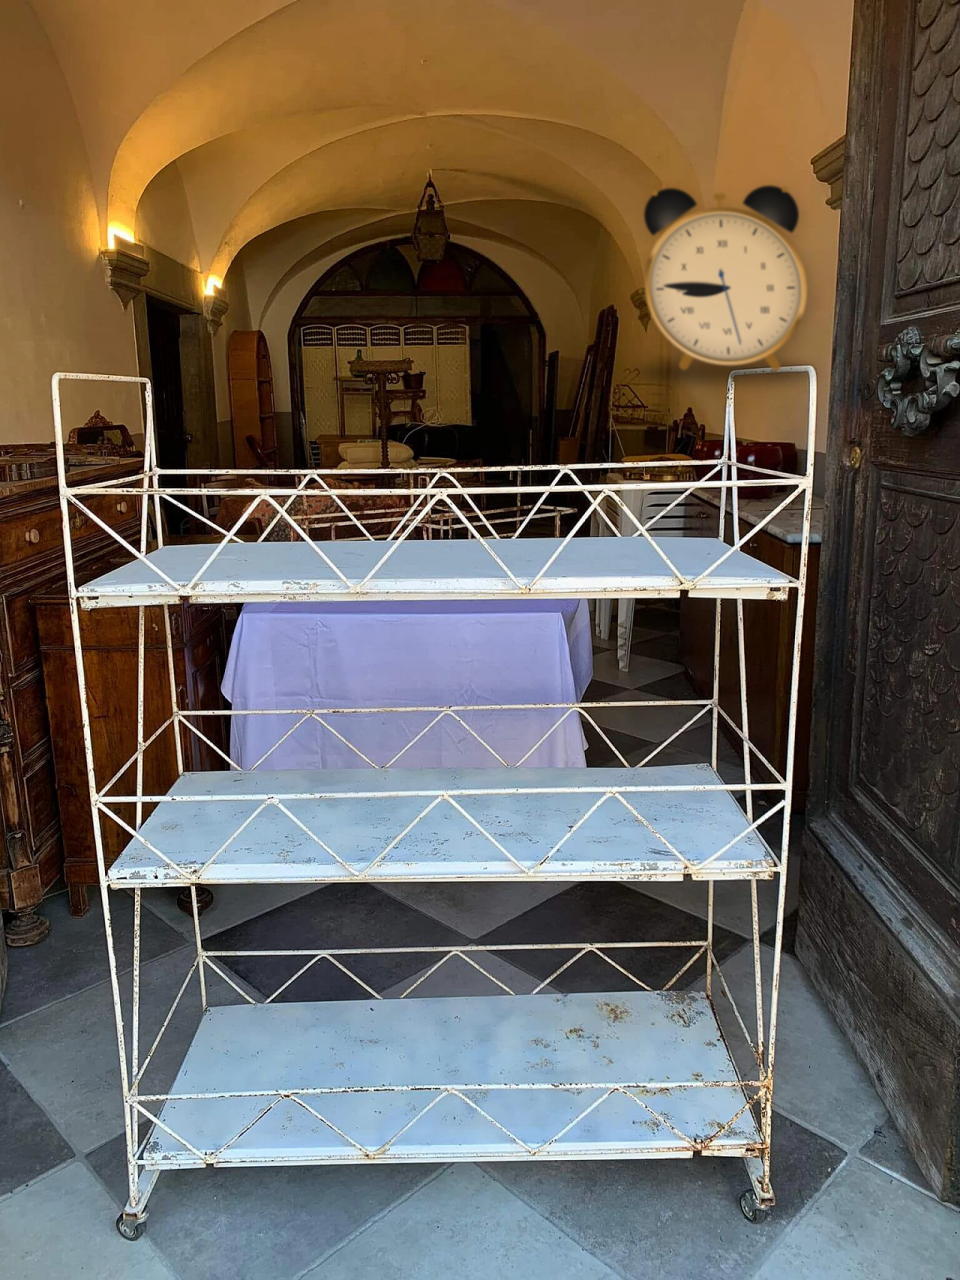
8h45m28s
